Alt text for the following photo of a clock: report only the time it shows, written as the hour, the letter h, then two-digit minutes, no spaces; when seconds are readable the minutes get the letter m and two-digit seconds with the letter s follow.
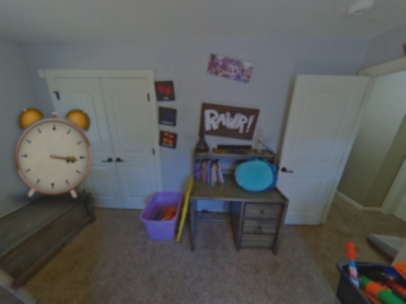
3h16
